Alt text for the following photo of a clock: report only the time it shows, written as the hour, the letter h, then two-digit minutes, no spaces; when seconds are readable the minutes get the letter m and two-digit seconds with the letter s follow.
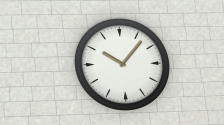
10h07
